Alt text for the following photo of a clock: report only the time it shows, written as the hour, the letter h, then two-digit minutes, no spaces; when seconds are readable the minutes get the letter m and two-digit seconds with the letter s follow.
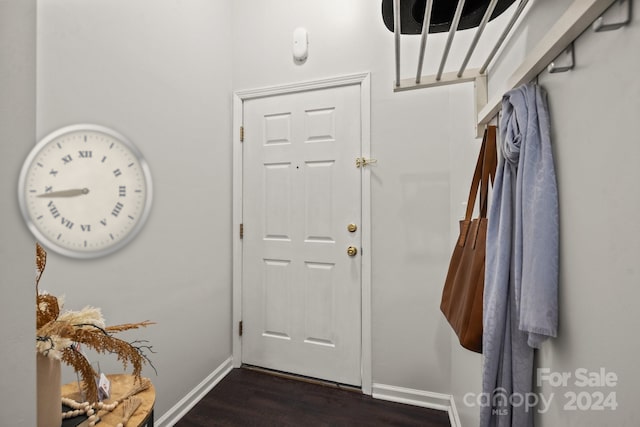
8h44
